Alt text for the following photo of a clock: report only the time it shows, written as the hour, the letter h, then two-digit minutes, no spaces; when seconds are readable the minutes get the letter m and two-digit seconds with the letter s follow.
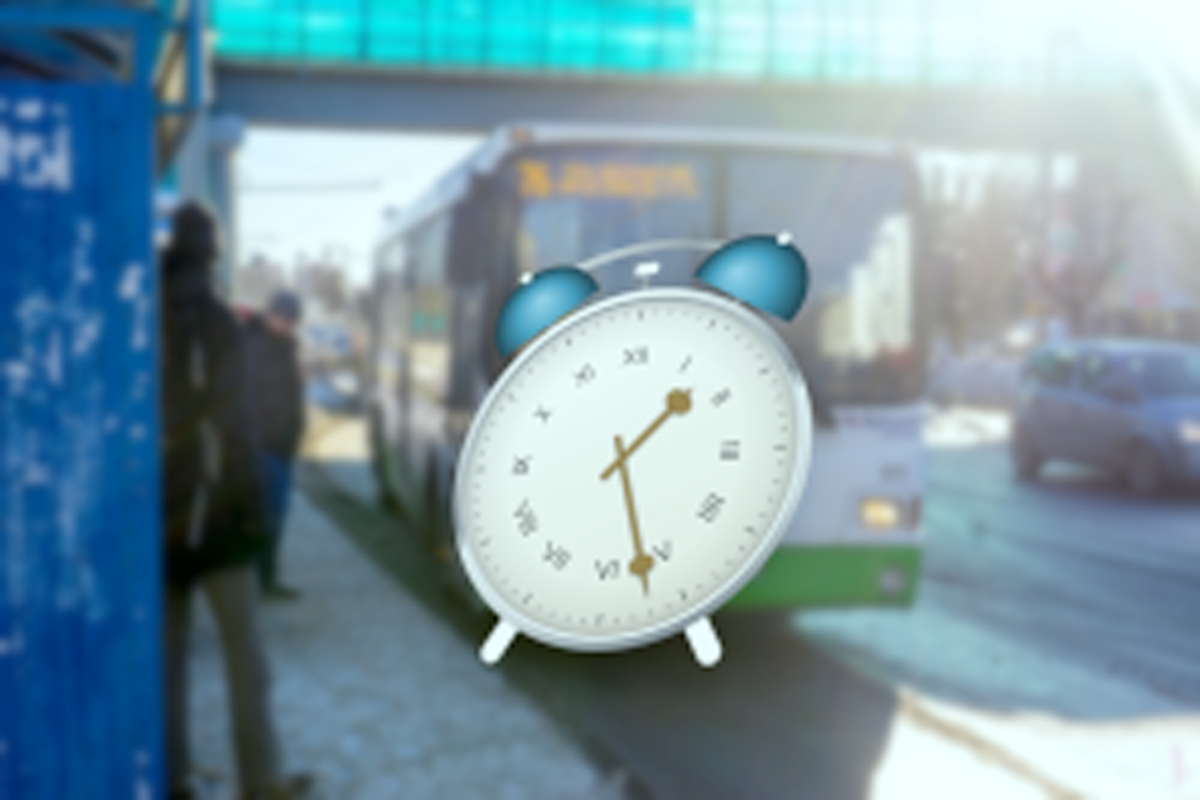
1h27
